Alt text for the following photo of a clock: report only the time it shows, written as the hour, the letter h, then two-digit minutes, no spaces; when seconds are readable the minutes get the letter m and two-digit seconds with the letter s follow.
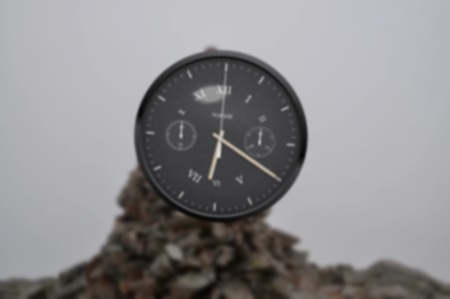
6h20
